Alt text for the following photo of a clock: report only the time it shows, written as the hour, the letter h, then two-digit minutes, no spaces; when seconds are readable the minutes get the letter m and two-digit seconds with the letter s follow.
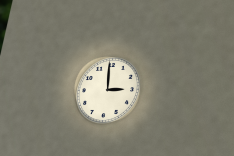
2h59
